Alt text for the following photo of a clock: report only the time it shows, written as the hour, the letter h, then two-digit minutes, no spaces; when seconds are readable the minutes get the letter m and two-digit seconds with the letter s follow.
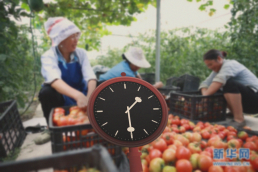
1h30
